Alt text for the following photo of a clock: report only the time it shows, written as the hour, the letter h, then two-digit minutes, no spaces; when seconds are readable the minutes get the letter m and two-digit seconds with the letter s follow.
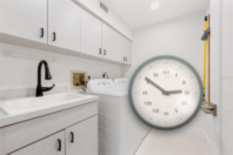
2h51
